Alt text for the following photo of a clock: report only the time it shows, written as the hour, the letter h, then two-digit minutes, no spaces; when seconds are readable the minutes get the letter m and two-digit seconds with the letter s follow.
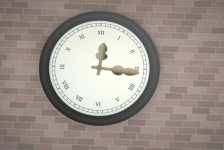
12h16
